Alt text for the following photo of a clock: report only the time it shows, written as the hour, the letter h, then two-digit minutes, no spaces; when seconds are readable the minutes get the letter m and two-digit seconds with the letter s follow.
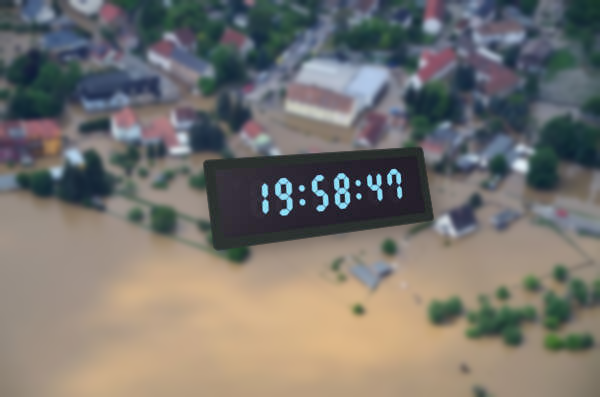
19h58m47s
